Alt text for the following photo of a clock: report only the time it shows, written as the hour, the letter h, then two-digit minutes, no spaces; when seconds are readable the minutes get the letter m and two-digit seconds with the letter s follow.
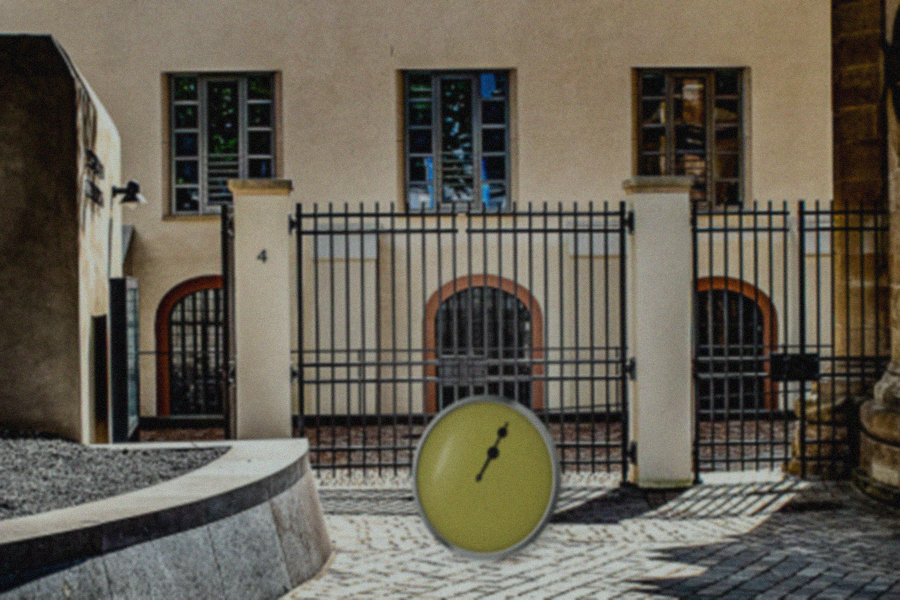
1h05
